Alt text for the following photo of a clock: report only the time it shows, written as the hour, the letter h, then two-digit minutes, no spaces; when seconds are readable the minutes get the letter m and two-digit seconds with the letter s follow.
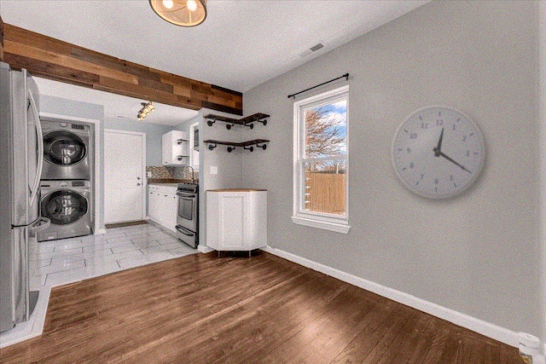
12h20
